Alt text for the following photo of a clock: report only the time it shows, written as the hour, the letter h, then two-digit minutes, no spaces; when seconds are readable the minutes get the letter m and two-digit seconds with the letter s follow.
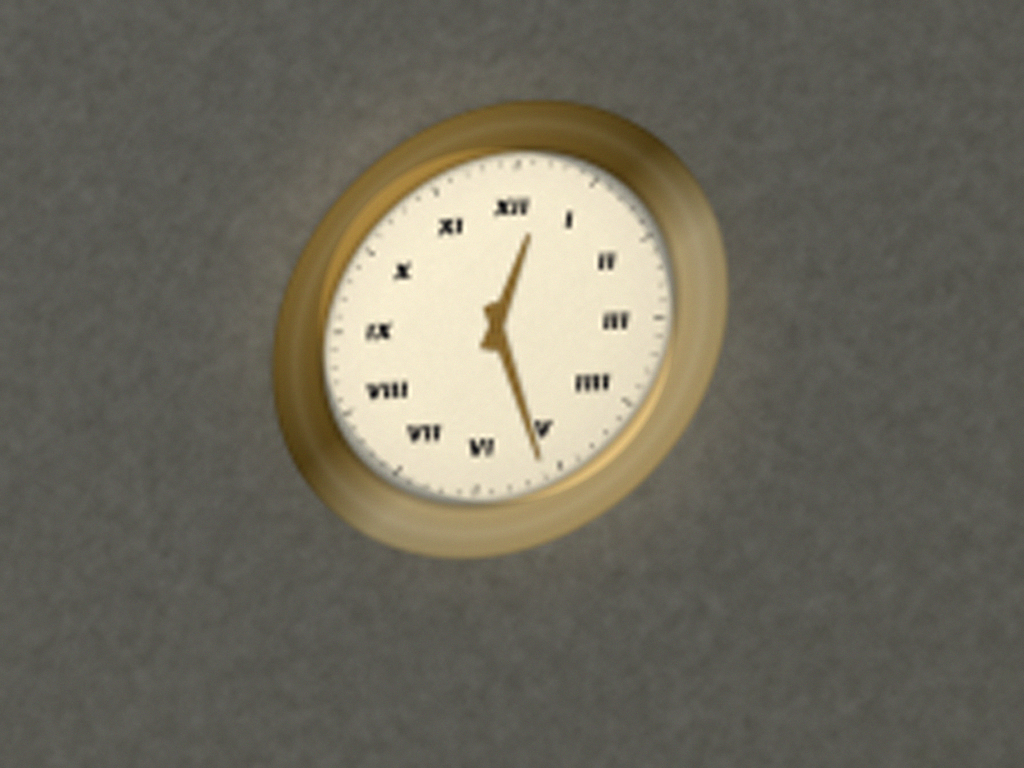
12h26
